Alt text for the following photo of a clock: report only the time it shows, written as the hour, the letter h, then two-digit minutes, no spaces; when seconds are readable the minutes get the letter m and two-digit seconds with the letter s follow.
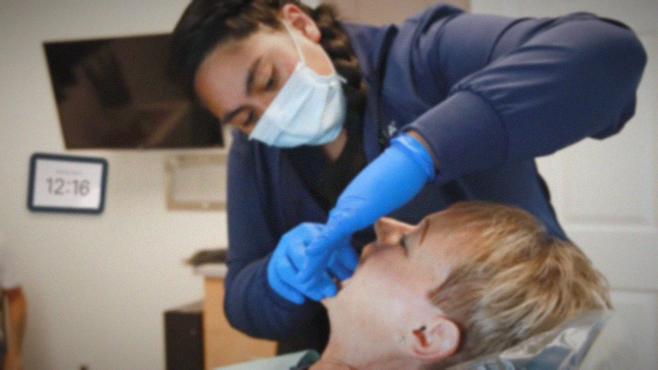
12h16
